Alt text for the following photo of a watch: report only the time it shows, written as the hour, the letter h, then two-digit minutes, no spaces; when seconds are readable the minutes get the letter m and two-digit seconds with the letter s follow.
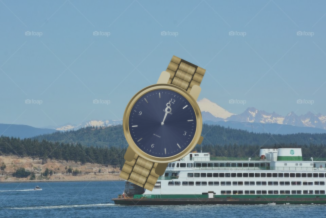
11h59
